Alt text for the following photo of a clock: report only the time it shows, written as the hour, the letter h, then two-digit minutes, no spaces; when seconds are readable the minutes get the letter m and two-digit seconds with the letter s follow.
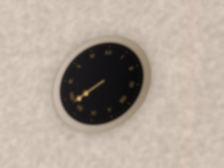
7h38
